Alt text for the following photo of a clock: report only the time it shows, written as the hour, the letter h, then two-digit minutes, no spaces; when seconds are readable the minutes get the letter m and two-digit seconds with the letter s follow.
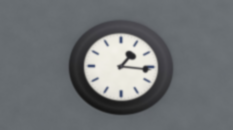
1h16
